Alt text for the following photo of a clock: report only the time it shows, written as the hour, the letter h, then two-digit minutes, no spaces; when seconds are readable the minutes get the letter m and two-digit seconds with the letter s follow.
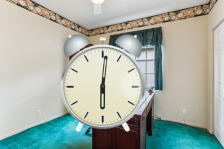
6h01
